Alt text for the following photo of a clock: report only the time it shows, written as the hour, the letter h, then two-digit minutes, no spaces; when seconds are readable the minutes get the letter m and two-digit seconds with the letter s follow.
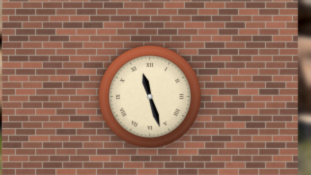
11h27
